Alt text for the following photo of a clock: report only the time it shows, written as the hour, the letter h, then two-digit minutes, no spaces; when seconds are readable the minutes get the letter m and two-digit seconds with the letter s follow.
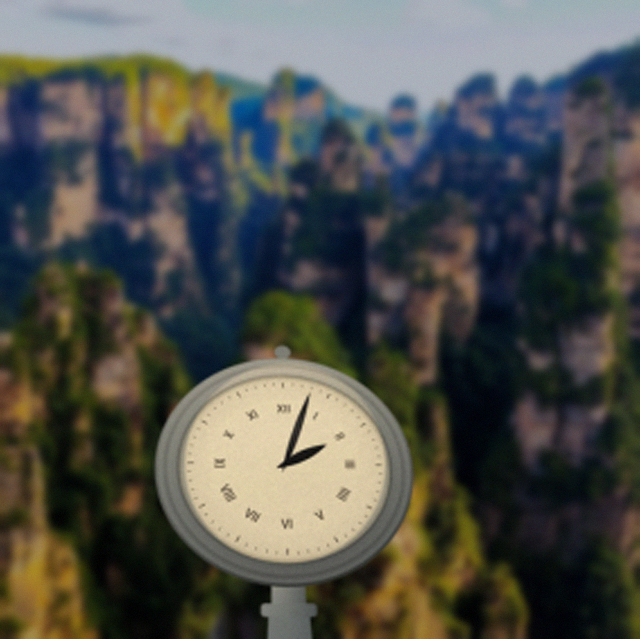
2h03
